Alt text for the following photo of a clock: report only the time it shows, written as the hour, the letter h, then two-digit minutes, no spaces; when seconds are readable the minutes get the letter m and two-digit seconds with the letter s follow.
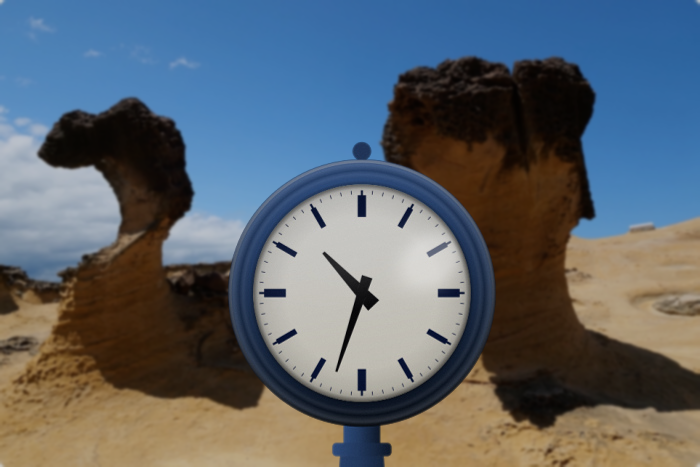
10h33
